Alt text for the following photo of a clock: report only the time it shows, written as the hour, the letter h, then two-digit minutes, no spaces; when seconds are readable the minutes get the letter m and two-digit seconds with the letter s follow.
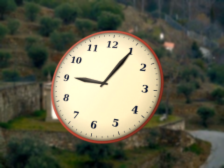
9h05
